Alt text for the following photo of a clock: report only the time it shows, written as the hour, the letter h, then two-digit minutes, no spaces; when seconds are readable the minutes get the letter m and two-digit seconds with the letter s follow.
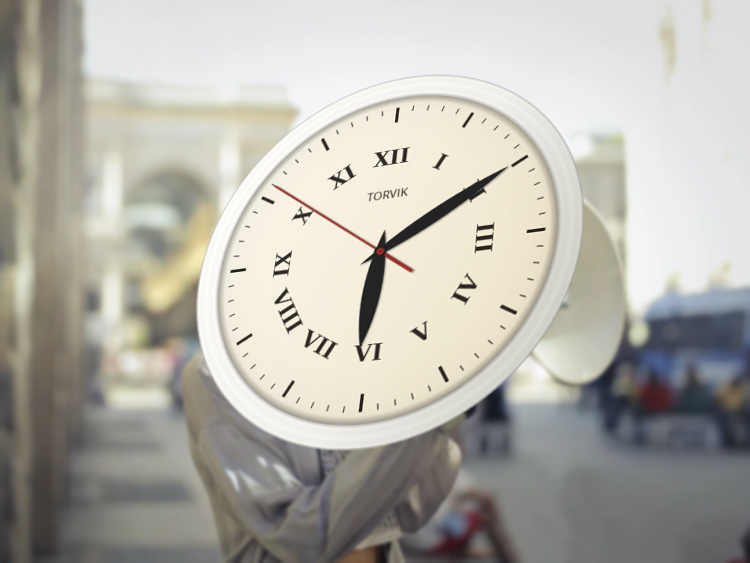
6h09m51s
